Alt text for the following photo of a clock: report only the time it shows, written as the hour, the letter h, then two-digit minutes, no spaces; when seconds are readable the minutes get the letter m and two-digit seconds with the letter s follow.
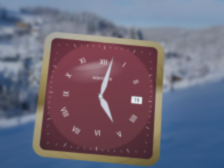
5h02
